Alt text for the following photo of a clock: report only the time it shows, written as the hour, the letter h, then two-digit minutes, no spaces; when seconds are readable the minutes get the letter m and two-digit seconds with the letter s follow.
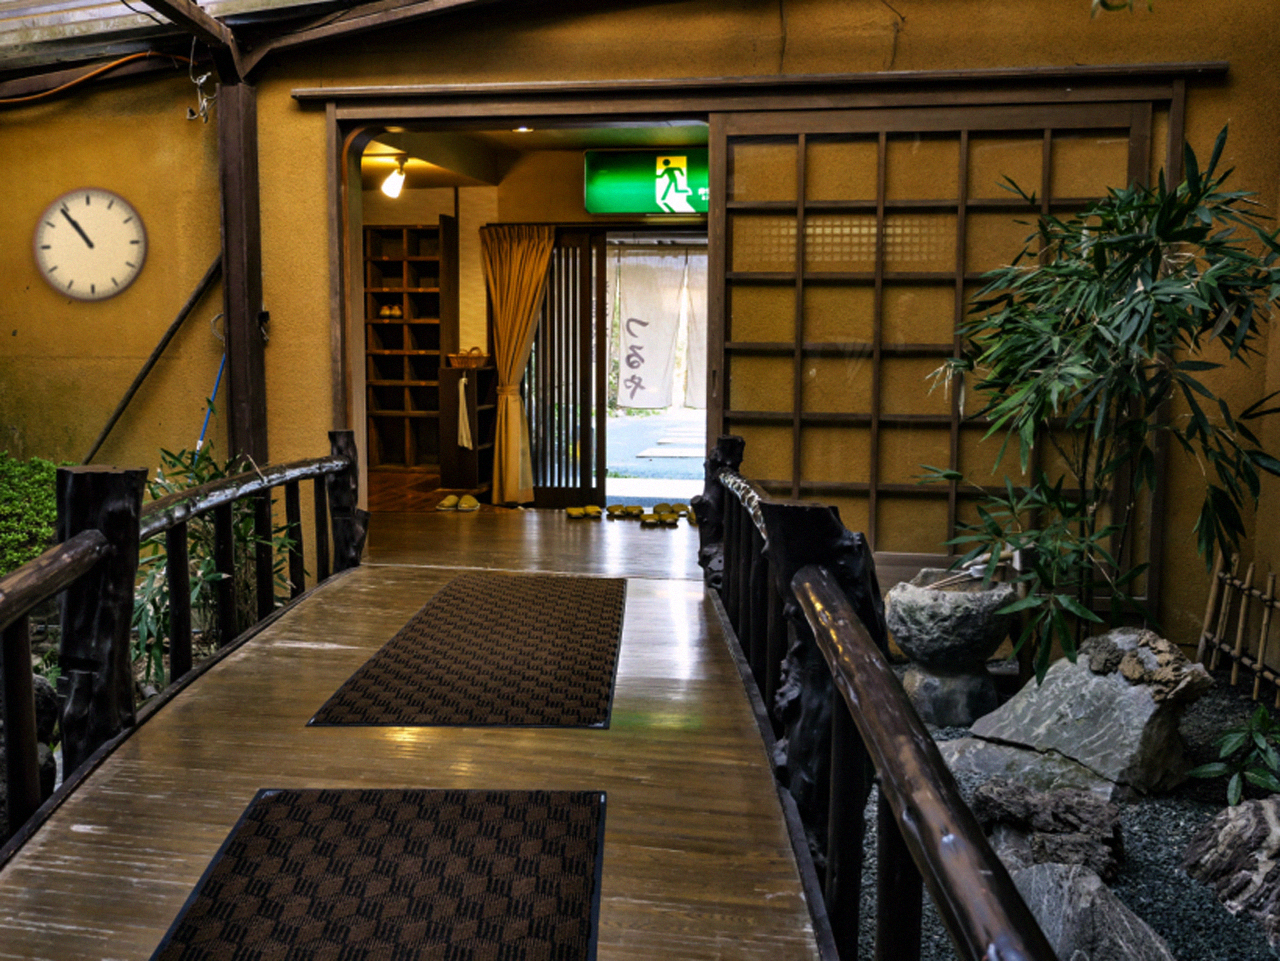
10h54
